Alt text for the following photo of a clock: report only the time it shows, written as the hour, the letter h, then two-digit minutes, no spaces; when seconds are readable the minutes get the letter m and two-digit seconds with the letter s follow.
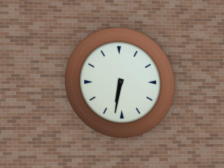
6h32
